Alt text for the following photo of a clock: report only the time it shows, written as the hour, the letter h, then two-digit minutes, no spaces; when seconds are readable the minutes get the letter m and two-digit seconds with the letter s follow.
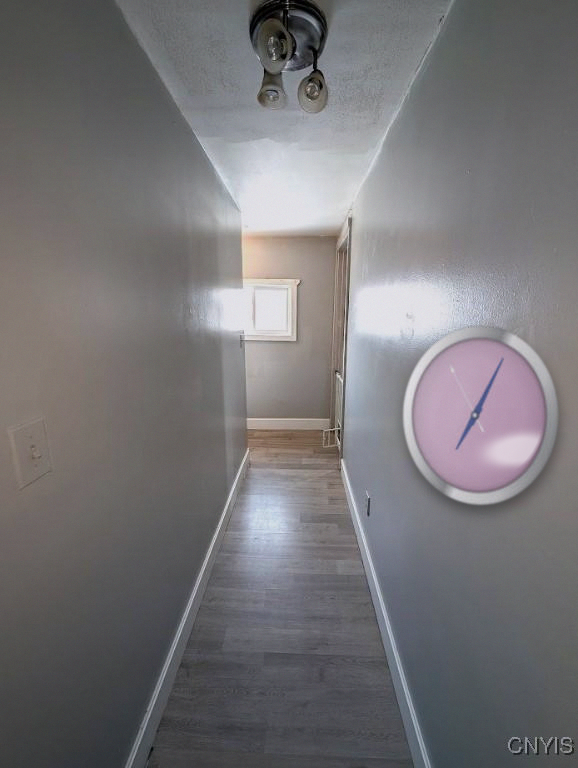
7h04m55s
